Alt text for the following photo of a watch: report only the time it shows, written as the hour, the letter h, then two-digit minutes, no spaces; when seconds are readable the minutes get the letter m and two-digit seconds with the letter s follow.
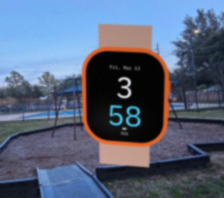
3h58
